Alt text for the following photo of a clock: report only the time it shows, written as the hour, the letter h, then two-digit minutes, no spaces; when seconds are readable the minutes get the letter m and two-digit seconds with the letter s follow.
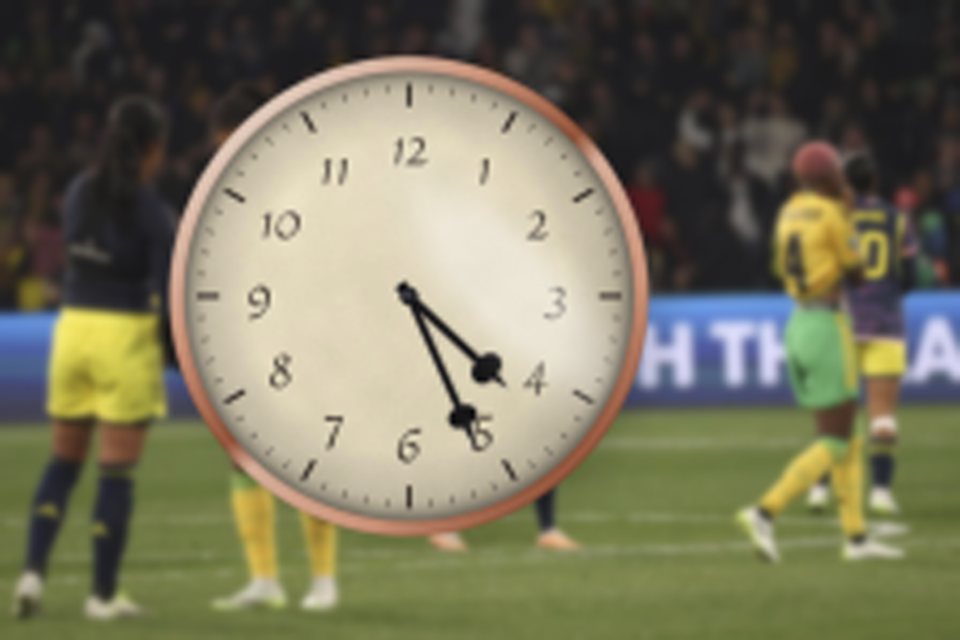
4h26
